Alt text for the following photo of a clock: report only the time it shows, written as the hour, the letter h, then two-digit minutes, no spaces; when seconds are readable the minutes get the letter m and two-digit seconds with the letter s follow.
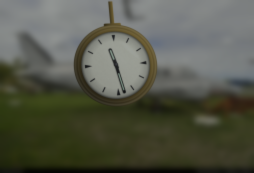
11h28
